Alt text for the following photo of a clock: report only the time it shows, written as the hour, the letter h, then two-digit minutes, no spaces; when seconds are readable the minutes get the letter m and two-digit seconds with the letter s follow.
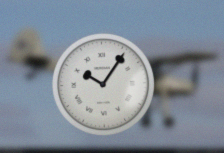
10h06
